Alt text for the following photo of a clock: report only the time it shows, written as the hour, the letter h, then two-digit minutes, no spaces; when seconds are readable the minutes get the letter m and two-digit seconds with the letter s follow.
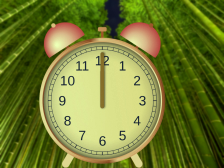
12h00
